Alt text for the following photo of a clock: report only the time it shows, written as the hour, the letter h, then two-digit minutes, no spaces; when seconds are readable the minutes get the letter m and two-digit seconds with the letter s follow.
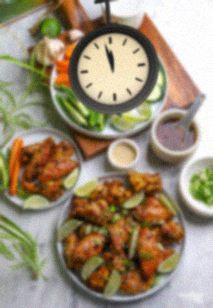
11h58
